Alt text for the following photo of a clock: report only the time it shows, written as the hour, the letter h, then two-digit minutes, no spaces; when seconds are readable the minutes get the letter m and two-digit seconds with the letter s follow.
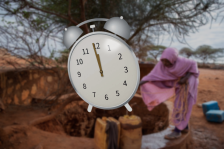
11h59
